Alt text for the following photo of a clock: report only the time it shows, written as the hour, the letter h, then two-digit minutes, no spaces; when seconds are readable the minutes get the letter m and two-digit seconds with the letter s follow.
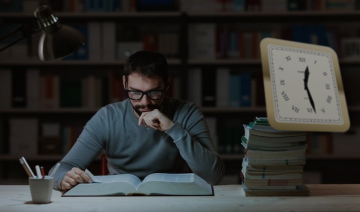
12h28
